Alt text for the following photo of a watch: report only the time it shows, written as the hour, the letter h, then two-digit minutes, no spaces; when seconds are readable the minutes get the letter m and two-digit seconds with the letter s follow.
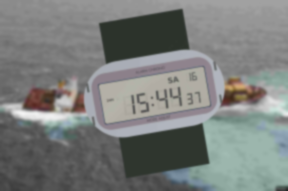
15h44m37s
